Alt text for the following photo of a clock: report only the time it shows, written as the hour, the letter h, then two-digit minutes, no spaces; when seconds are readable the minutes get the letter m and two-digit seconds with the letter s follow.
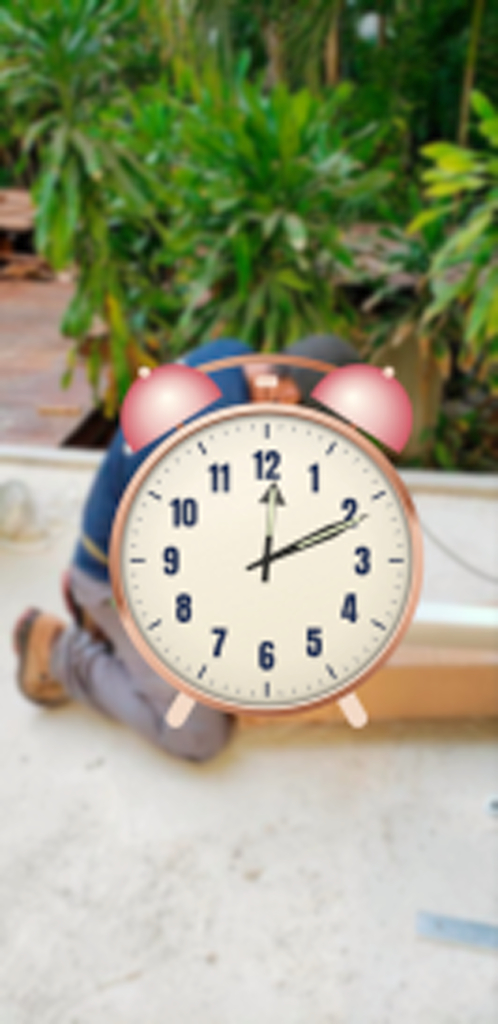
12h11
